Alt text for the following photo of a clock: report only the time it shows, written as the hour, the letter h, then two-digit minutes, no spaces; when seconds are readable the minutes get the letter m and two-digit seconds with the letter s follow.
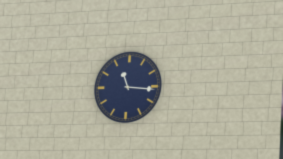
11h16
